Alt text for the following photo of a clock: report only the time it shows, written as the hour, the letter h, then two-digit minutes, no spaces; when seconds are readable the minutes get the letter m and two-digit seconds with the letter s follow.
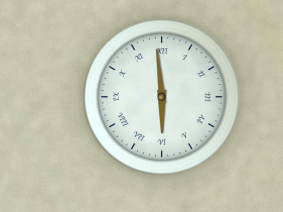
5h59
